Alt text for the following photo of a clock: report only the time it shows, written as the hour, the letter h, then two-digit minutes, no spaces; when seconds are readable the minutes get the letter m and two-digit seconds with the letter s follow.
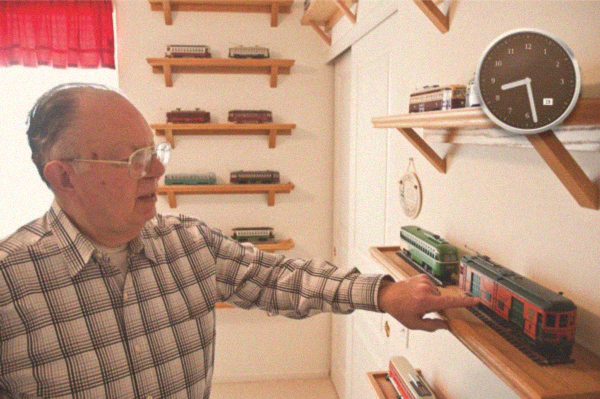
8h28
